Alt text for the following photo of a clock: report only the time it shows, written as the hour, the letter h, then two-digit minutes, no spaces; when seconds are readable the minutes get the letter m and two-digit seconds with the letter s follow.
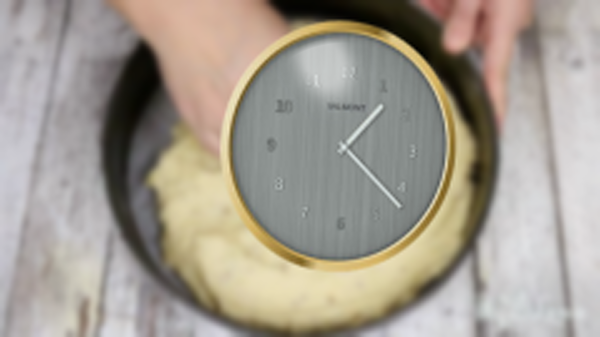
1h22
